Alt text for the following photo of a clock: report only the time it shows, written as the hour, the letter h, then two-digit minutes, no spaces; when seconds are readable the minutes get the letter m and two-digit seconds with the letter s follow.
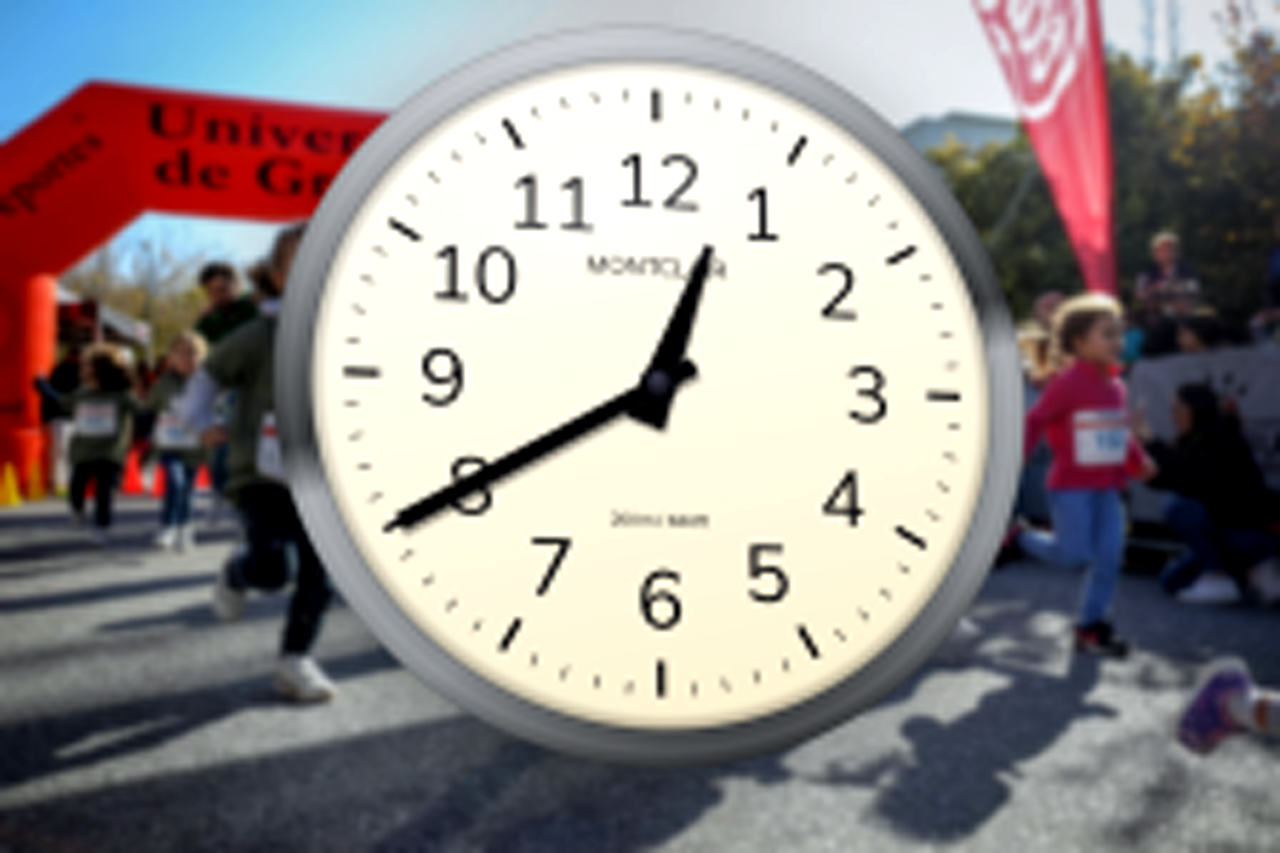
12h40
